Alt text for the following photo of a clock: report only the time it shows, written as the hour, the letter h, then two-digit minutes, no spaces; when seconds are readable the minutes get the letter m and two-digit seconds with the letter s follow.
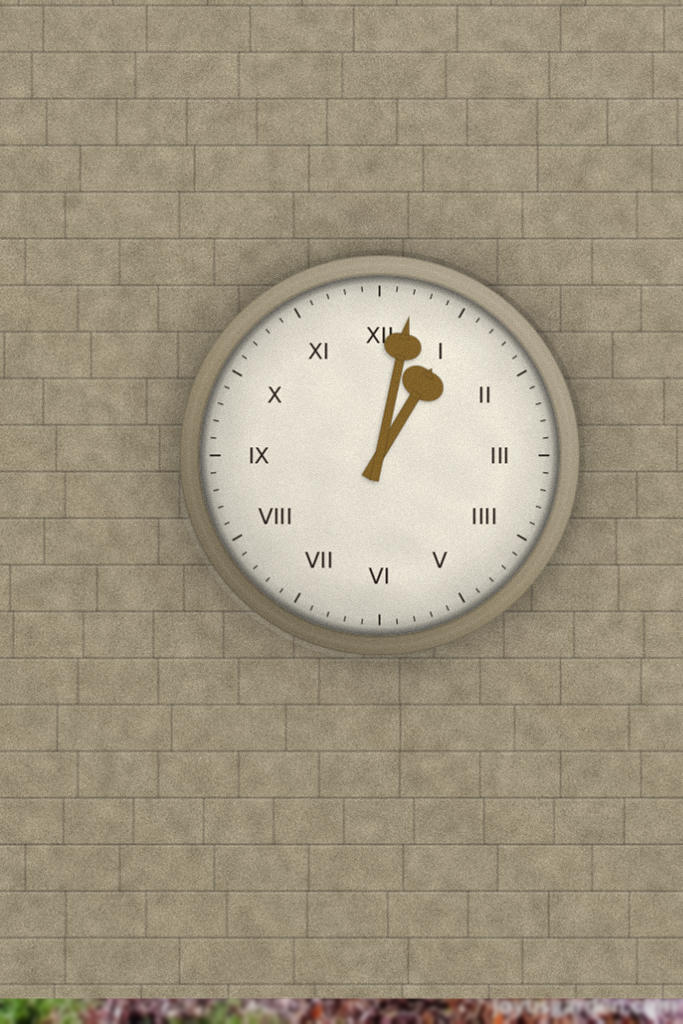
1h02
